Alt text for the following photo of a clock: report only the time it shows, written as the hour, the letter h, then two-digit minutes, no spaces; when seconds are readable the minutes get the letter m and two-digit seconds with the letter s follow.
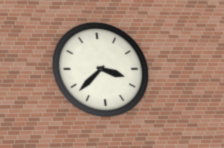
3h38
